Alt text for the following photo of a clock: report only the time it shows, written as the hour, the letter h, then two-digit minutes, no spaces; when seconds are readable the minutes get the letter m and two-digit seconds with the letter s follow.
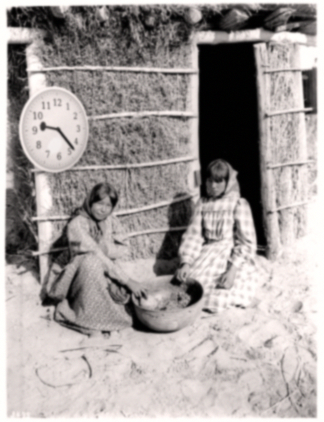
9h23
